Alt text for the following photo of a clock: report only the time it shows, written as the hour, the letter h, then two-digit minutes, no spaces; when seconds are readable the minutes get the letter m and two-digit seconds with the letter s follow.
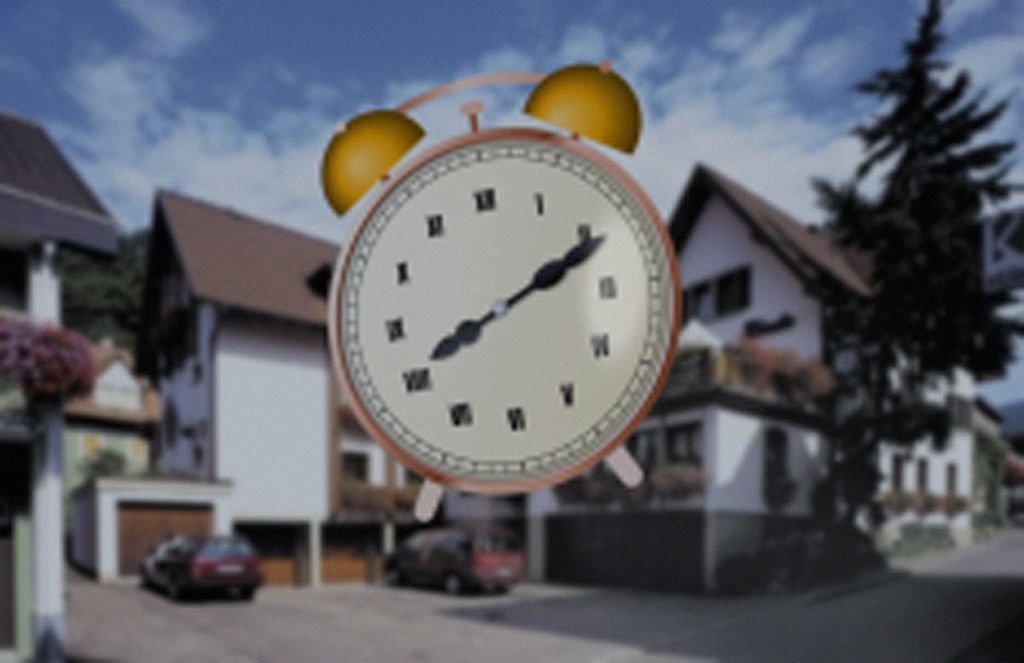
8h11
